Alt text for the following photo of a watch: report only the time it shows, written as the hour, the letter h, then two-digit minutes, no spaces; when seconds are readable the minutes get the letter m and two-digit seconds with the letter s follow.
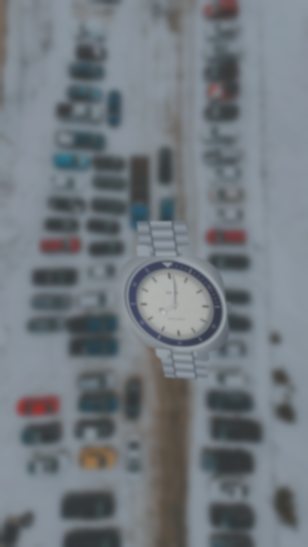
8h01
